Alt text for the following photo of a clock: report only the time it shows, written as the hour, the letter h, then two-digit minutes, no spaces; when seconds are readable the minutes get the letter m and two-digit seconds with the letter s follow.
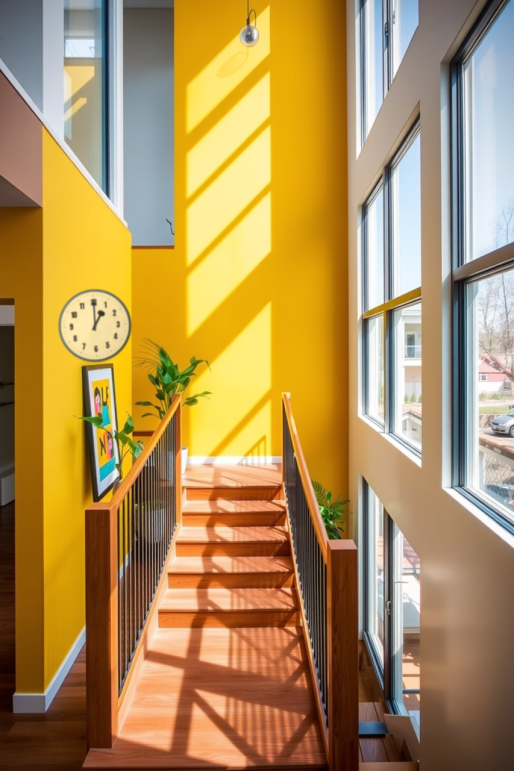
1h00
